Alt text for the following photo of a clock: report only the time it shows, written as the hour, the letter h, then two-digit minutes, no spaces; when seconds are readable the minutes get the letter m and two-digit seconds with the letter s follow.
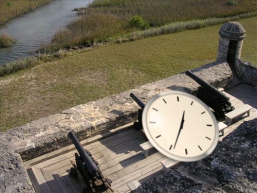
12h34
